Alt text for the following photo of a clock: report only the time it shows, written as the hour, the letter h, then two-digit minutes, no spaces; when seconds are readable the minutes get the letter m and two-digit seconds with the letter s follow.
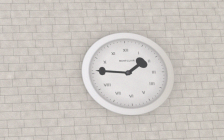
1h46
